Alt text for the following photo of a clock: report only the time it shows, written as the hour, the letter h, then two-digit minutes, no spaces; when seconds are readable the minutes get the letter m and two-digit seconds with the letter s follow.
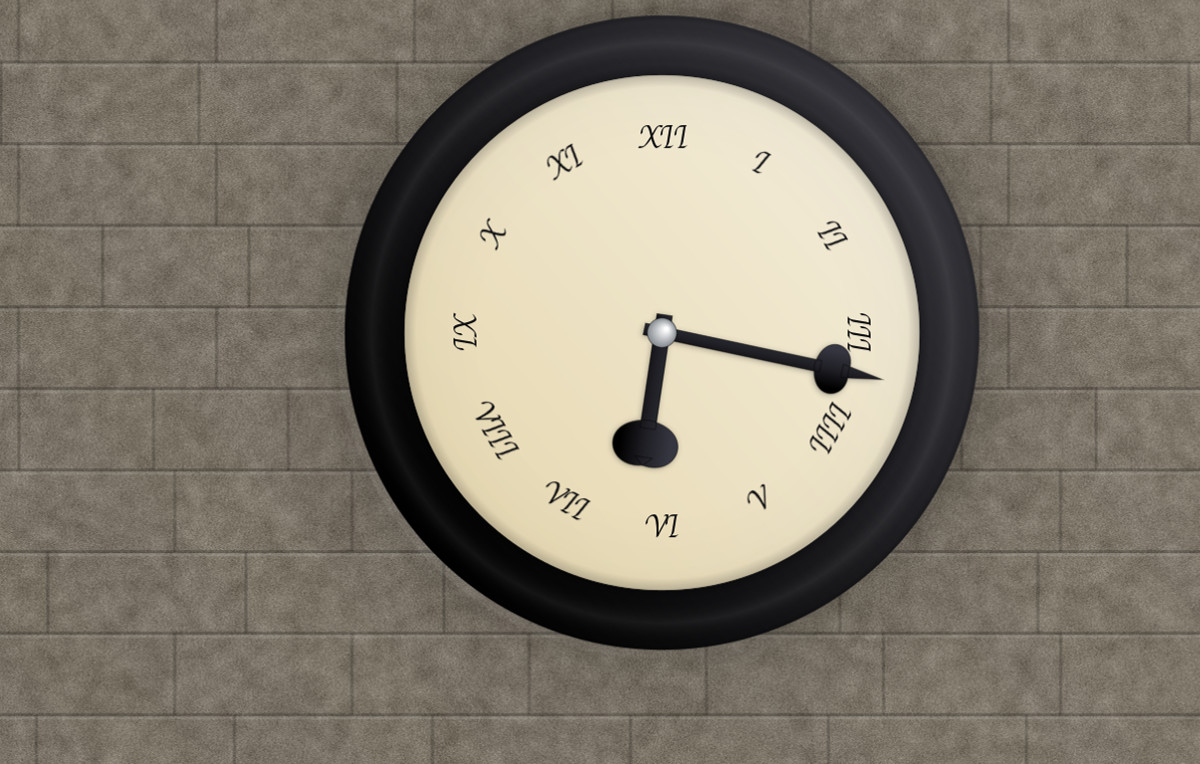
6h17
